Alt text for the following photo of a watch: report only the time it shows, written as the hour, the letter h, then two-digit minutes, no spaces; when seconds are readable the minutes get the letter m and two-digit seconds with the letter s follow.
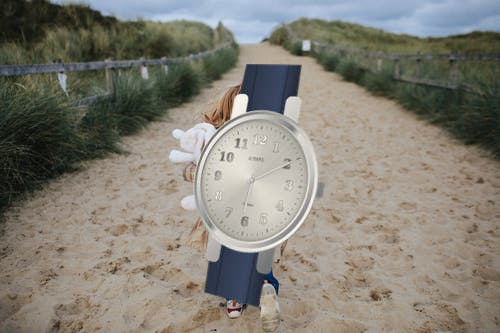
6h10
